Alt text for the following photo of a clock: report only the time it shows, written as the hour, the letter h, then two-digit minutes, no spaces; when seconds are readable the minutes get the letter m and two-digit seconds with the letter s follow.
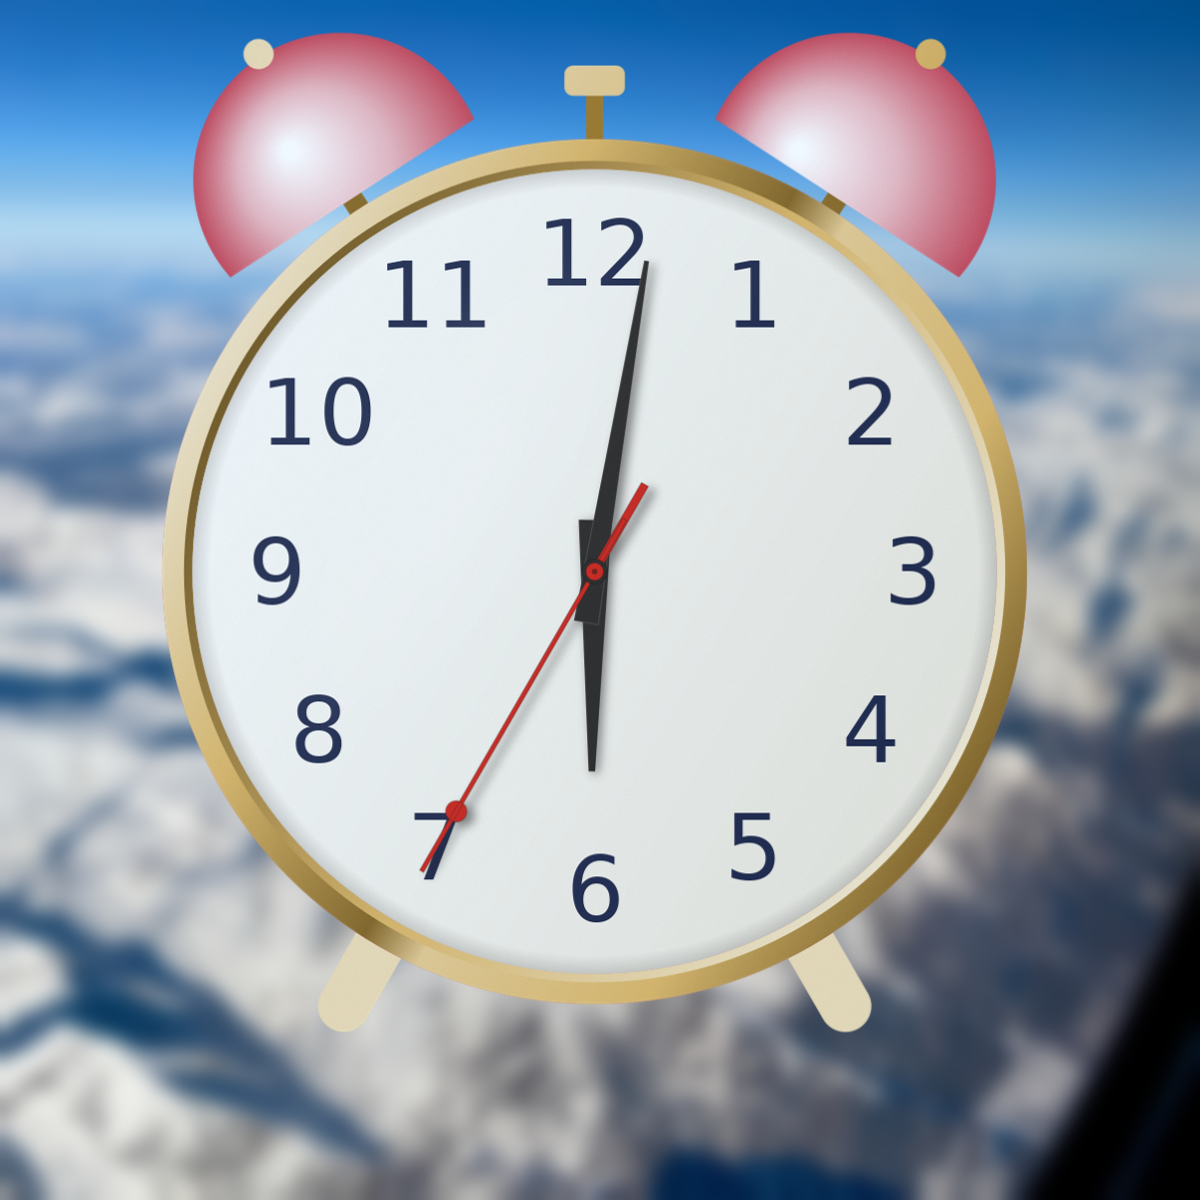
6h01m35s
